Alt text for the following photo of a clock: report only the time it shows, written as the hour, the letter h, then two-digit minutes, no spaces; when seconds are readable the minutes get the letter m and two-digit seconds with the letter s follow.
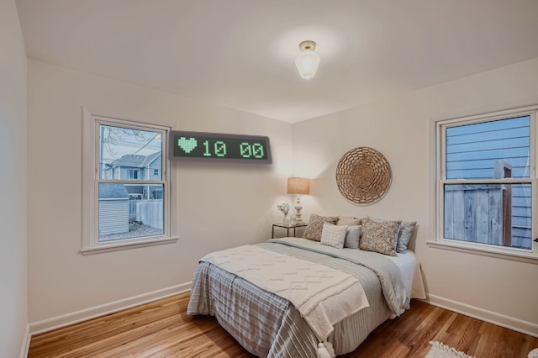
10h00
